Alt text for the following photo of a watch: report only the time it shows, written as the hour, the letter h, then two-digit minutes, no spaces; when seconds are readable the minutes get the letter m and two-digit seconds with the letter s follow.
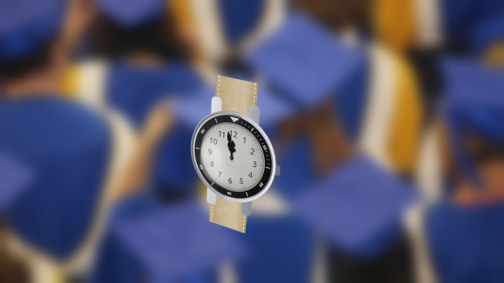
11h58
